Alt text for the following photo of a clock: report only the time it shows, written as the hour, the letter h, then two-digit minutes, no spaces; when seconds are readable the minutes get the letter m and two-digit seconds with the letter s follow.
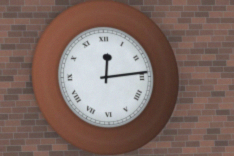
12h14
